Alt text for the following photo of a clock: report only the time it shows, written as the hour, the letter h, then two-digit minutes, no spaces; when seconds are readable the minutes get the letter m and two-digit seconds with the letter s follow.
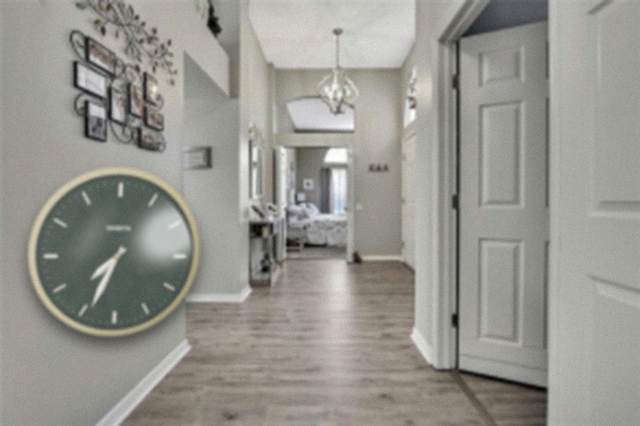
7h34
